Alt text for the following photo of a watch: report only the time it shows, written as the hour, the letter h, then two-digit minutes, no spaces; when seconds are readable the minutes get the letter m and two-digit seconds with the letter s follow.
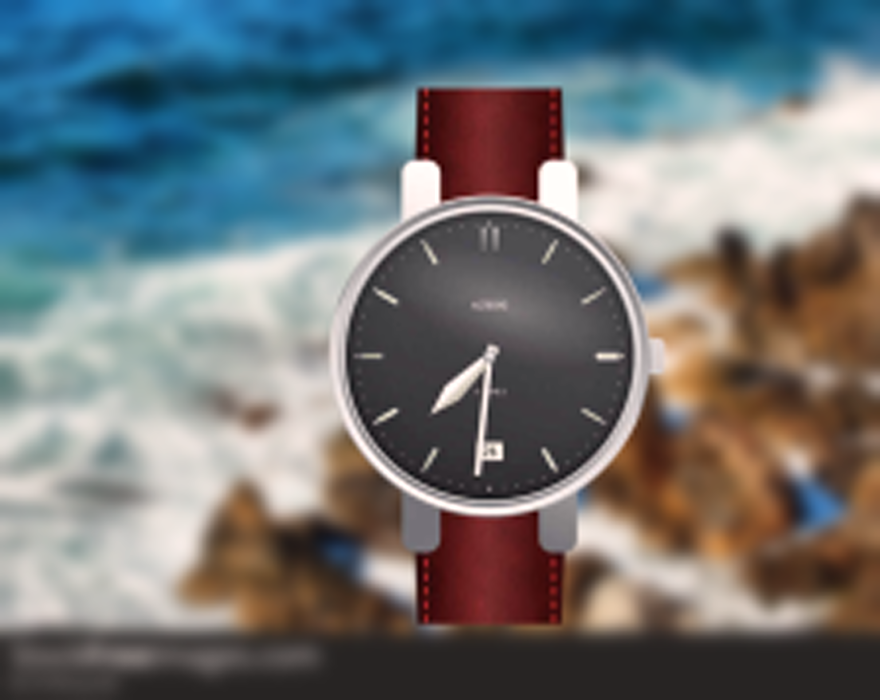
7h31
